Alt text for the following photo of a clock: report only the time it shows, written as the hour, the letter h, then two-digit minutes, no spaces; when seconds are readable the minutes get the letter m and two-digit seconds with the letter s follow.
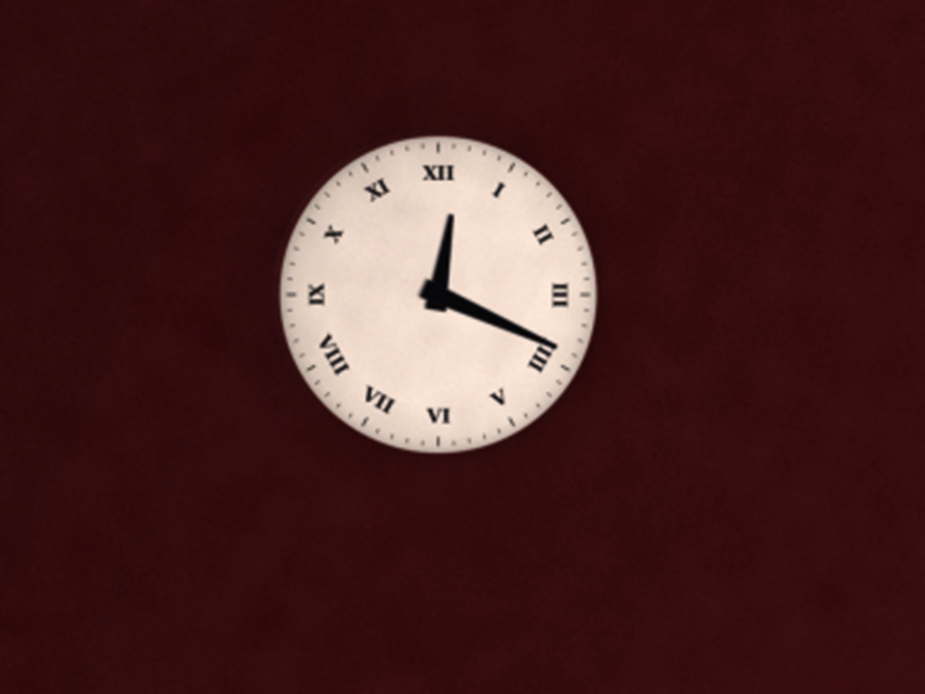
12h19
